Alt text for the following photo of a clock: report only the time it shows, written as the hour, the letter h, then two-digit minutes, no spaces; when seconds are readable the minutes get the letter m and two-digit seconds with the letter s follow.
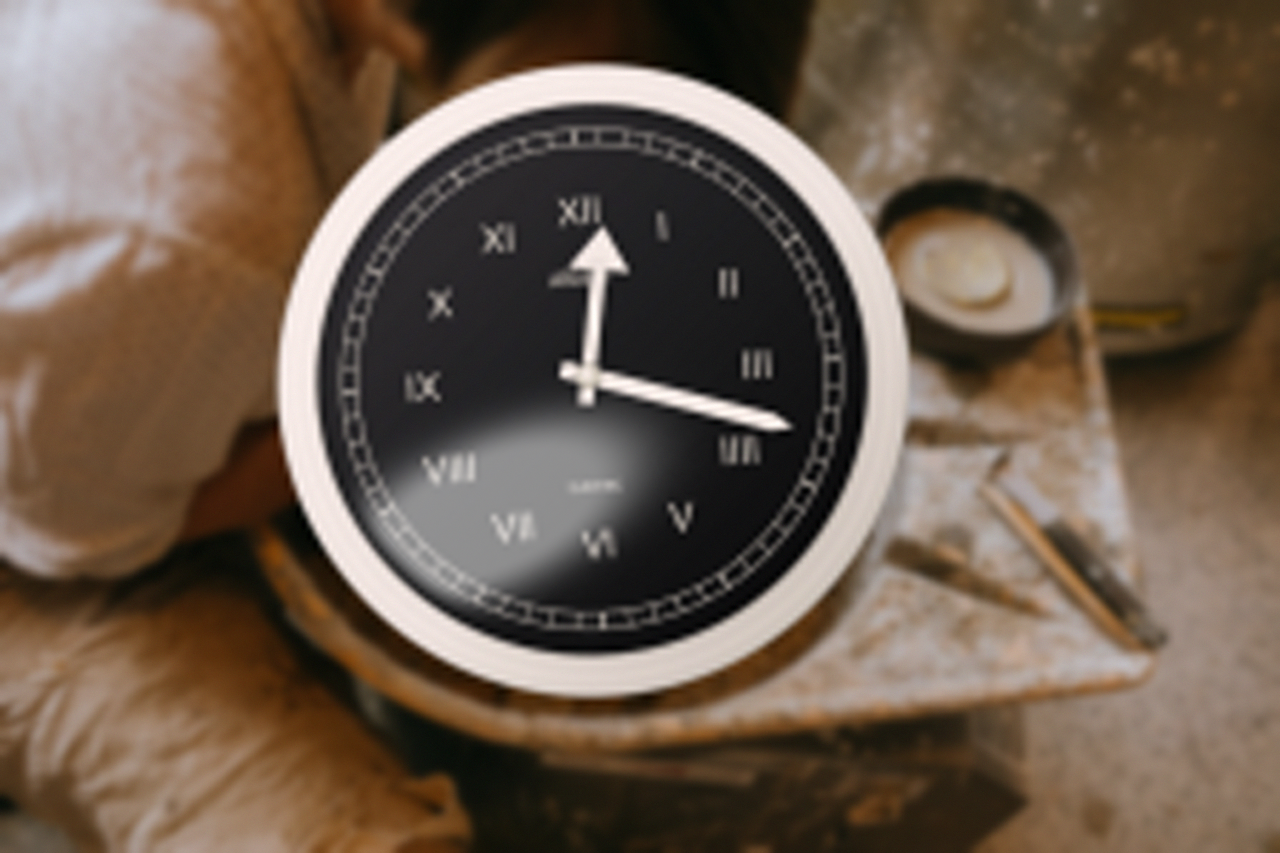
12h18
